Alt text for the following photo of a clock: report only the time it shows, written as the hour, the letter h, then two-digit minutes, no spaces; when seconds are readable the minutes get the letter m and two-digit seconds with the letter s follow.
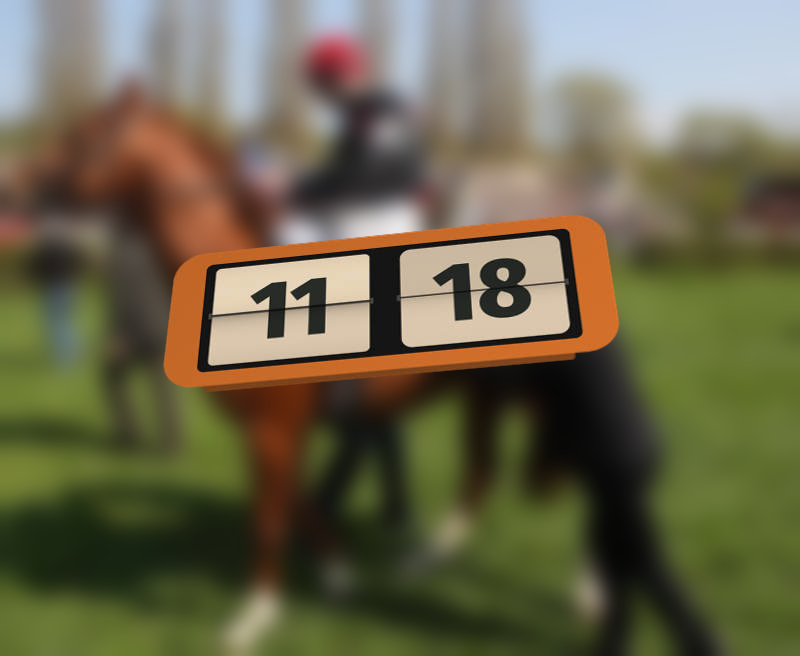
11h18
